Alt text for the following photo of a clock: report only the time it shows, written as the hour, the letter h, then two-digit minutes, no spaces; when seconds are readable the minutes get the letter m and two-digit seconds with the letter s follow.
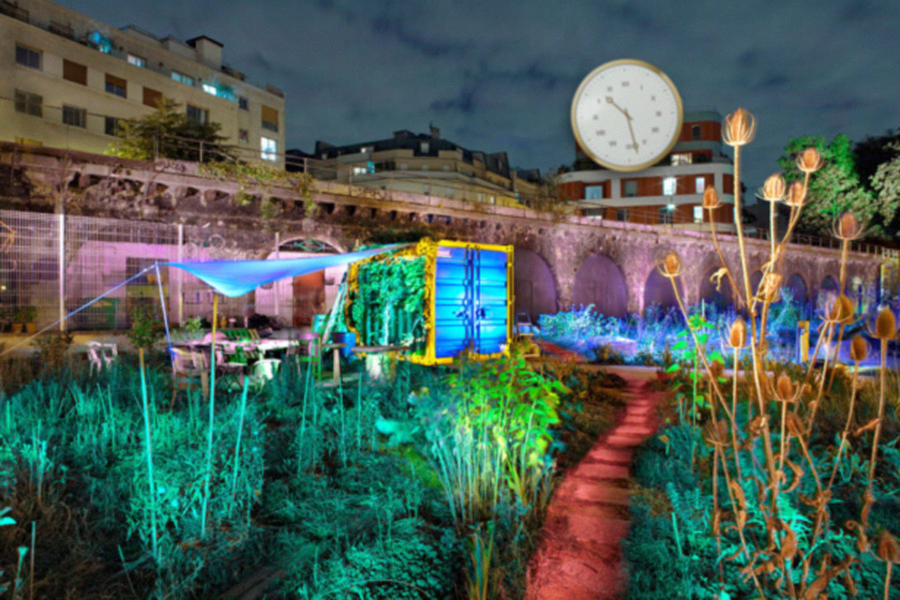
10h28
